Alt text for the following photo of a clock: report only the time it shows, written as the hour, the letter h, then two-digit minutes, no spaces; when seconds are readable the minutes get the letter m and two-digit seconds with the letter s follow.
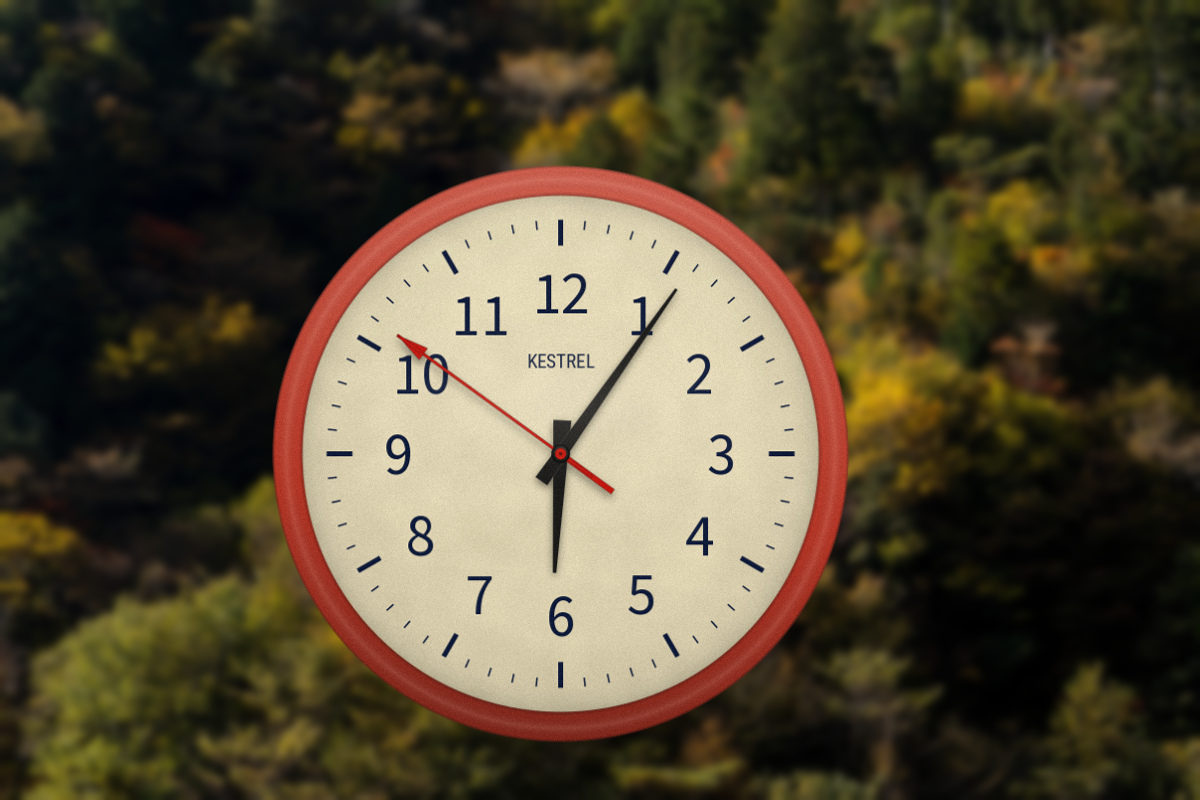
6h05m51s
